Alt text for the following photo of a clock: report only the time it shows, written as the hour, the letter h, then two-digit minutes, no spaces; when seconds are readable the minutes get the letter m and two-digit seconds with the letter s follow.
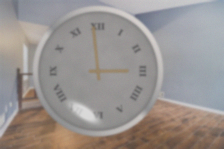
2h59
